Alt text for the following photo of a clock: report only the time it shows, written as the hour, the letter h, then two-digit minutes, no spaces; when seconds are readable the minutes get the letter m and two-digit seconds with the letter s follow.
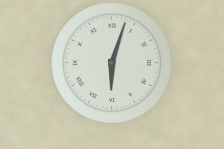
6h03
